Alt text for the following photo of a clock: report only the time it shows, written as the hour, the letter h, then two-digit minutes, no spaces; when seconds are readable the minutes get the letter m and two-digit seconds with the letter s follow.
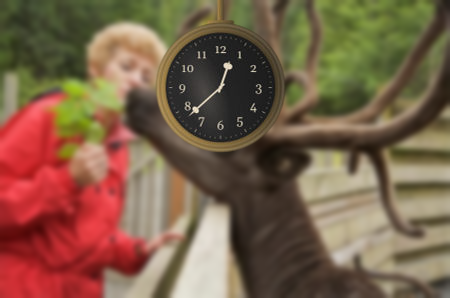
12h38
